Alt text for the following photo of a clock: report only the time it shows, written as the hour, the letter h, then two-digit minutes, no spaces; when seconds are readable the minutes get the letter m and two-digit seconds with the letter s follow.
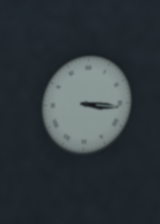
3h16
